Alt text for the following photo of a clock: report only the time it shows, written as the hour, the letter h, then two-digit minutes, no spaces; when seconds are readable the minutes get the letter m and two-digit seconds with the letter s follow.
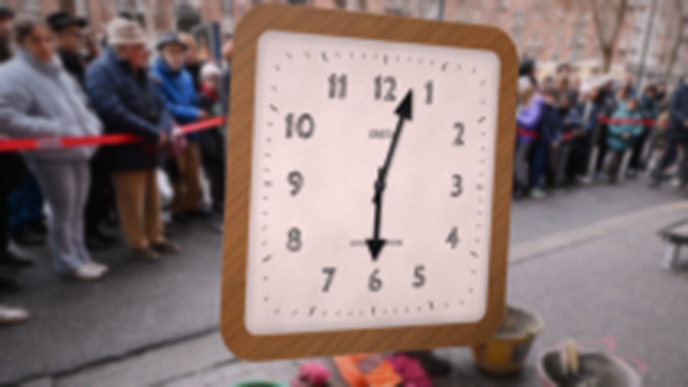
6h03
